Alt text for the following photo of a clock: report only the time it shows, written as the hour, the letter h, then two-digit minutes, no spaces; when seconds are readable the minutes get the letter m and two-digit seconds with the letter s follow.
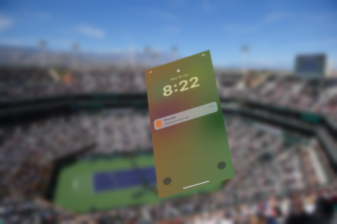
8h22
